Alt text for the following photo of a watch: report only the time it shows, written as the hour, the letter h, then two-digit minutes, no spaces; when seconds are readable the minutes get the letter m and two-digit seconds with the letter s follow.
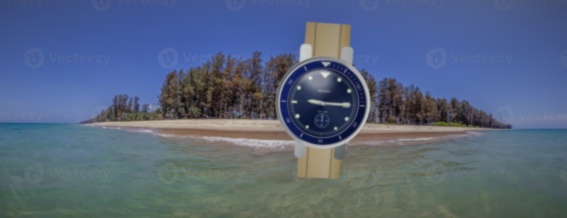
9h15
